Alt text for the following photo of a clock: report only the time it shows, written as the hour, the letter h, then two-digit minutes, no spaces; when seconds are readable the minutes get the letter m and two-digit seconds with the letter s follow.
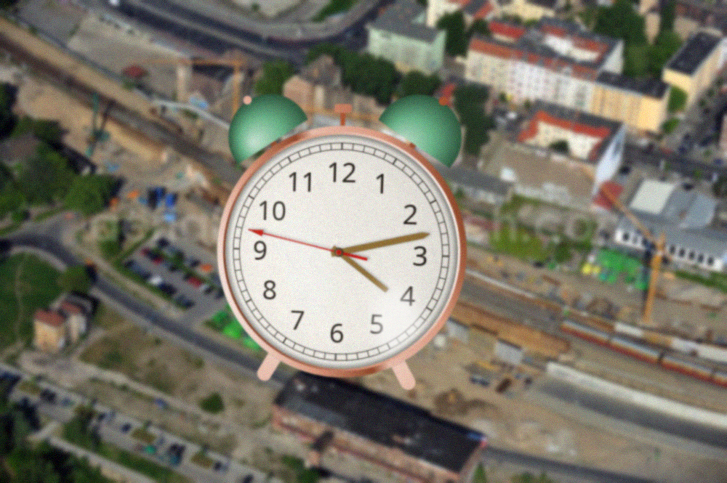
4h12m47s
